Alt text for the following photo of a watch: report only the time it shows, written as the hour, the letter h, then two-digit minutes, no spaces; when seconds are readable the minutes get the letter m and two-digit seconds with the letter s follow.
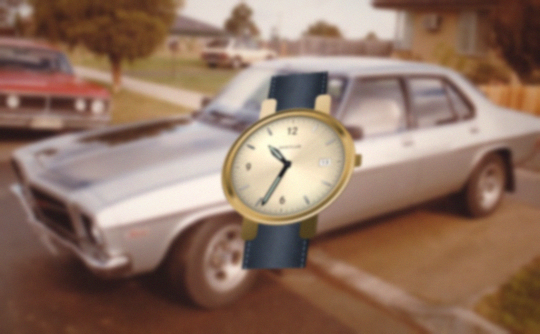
10h34
